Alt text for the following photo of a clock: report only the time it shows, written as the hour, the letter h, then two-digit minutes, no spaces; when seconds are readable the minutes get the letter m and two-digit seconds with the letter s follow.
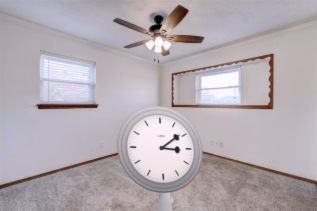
3h09
